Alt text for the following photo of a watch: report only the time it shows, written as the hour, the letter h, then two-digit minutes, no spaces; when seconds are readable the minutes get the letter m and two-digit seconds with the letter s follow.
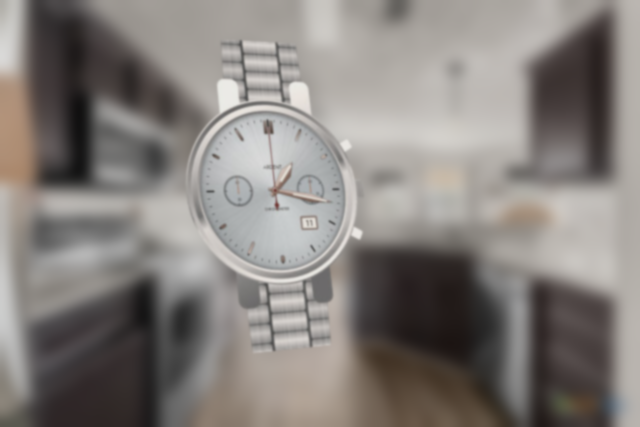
1h17
